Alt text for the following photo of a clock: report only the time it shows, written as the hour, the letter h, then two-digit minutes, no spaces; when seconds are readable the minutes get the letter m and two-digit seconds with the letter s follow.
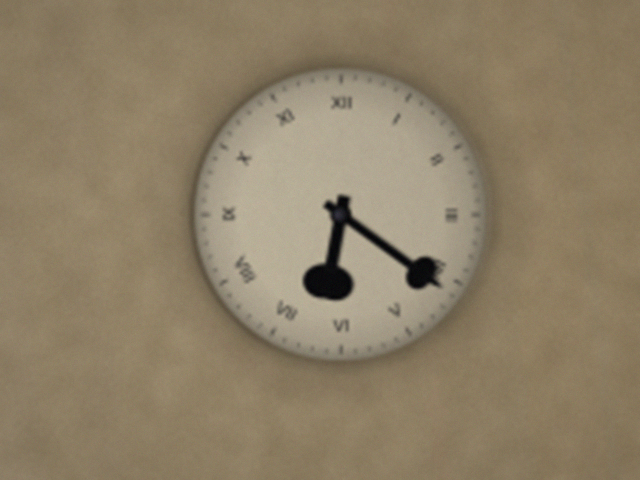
6h21
